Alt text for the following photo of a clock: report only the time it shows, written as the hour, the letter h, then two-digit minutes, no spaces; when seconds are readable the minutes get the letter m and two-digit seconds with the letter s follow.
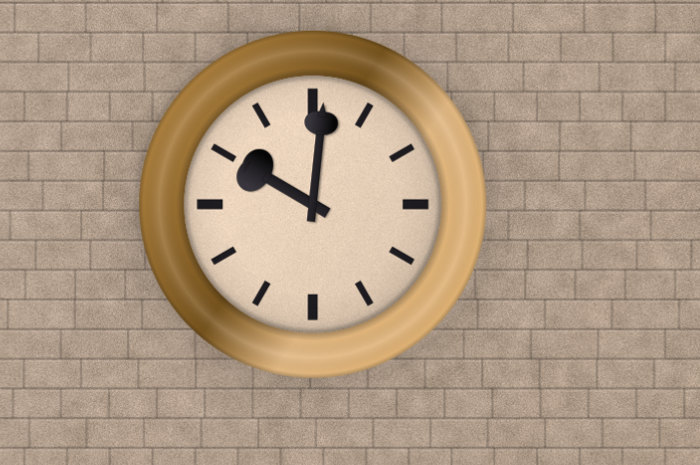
10h01
